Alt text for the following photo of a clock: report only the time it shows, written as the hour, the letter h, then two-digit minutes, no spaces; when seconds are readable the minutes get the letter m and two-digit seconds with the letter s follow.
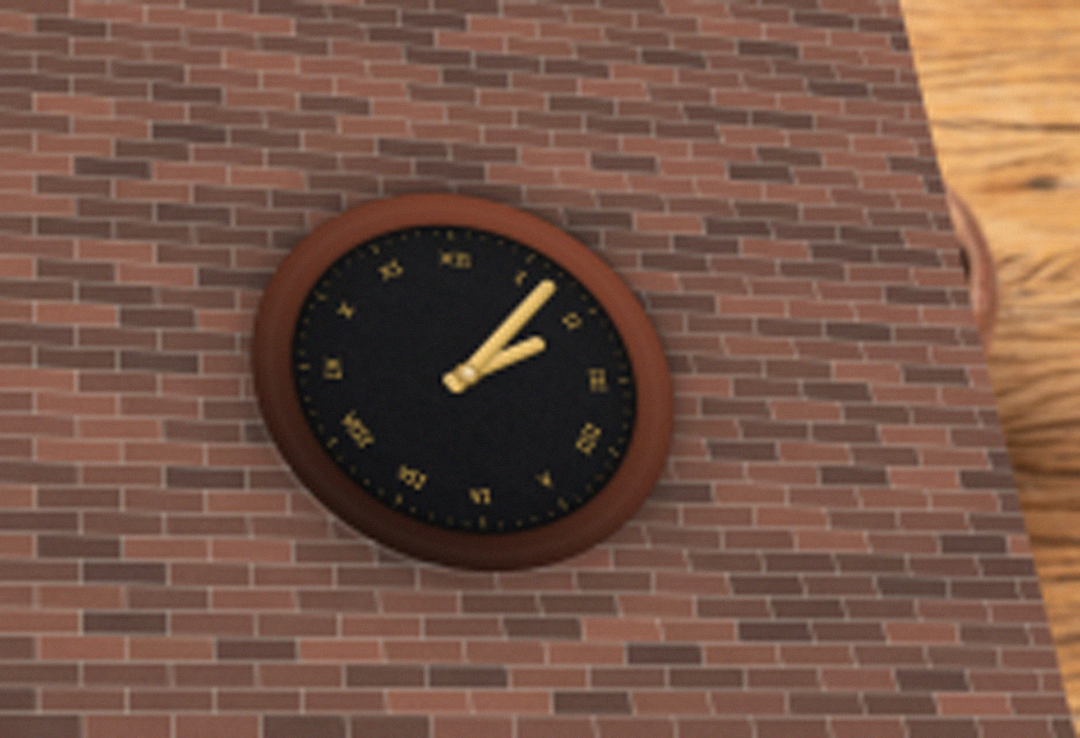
2h07
